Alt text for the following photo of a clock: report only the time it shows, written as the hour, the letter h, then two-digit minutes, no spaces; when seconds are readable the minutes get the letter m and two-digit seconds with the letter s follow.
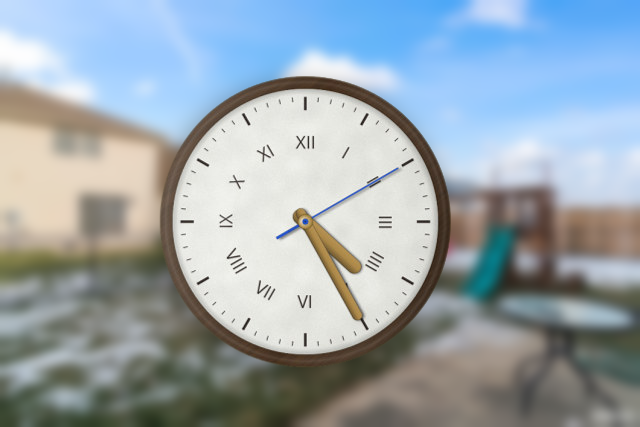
4h25m10s
